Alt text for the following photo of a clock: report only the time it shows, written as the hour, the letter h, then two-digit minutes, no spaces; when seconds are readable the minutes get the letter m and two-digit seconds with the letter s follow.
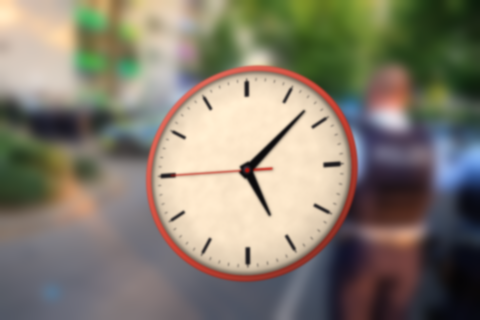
5h07m45s
